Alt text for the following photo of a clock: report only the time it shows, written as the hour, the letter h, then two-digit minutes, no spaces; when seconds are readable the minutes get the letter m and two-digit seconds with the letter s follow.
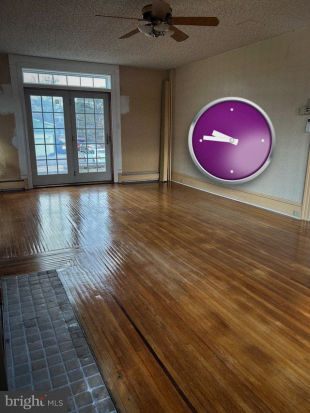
9h46
